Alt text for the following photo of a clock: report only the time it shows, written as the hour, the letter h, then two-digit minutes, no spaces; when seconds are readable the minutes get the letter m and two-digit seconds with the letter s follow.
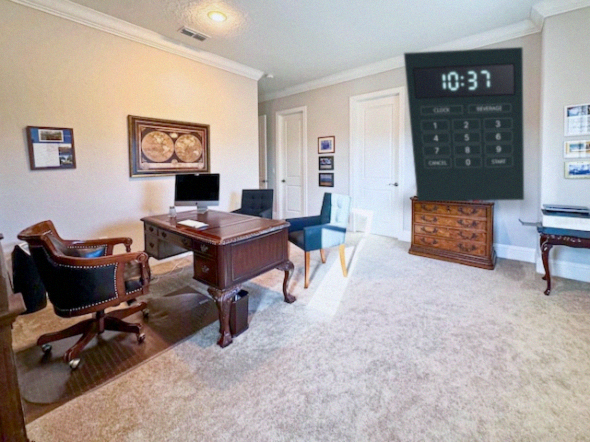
10h37
